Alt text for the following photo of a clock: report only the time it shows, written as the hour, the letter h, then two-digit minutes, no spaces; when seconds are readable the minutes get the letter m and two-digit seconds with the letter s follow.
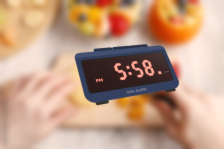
5h58
